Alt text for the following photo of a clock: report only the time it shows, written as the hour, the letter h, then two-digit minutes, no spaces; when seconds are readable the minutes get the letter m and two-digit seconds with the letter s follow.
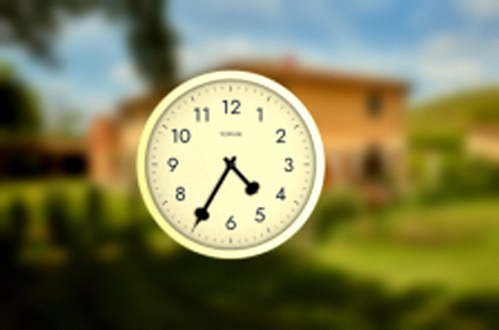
4h35
